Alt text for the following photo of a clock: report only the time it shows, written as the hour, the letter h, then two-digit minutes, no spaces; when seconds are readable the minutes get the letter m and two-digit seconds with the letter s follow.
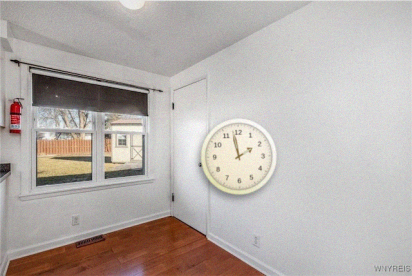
1h58
